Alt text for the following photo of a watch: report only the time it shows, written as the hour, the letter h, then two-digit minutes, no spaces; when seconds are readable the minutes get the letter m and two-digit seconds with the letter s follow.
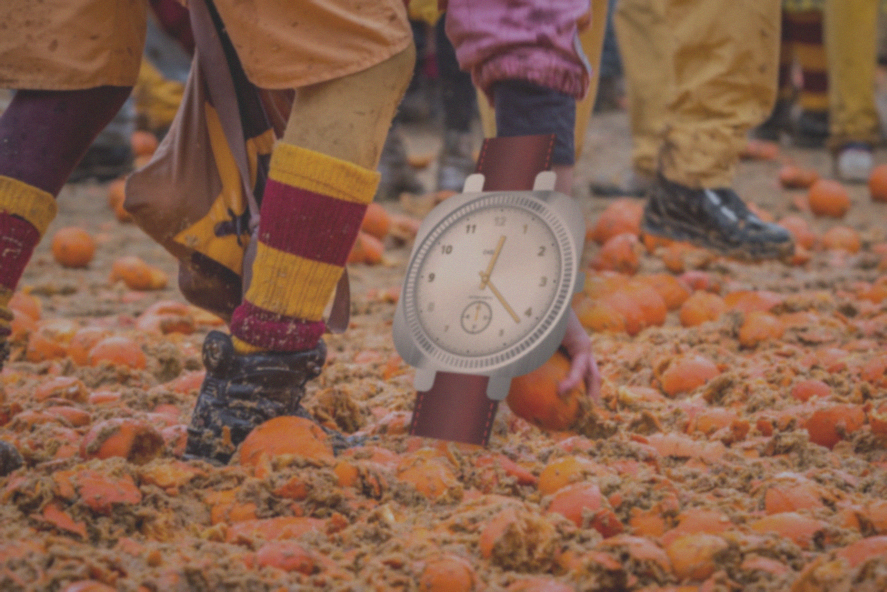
12h22
